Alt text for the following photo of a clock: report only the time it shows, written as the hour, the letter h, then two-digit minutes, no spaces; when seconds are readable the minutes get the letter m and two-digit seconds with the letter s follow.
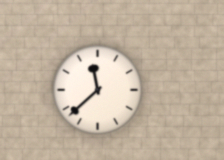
11h38
